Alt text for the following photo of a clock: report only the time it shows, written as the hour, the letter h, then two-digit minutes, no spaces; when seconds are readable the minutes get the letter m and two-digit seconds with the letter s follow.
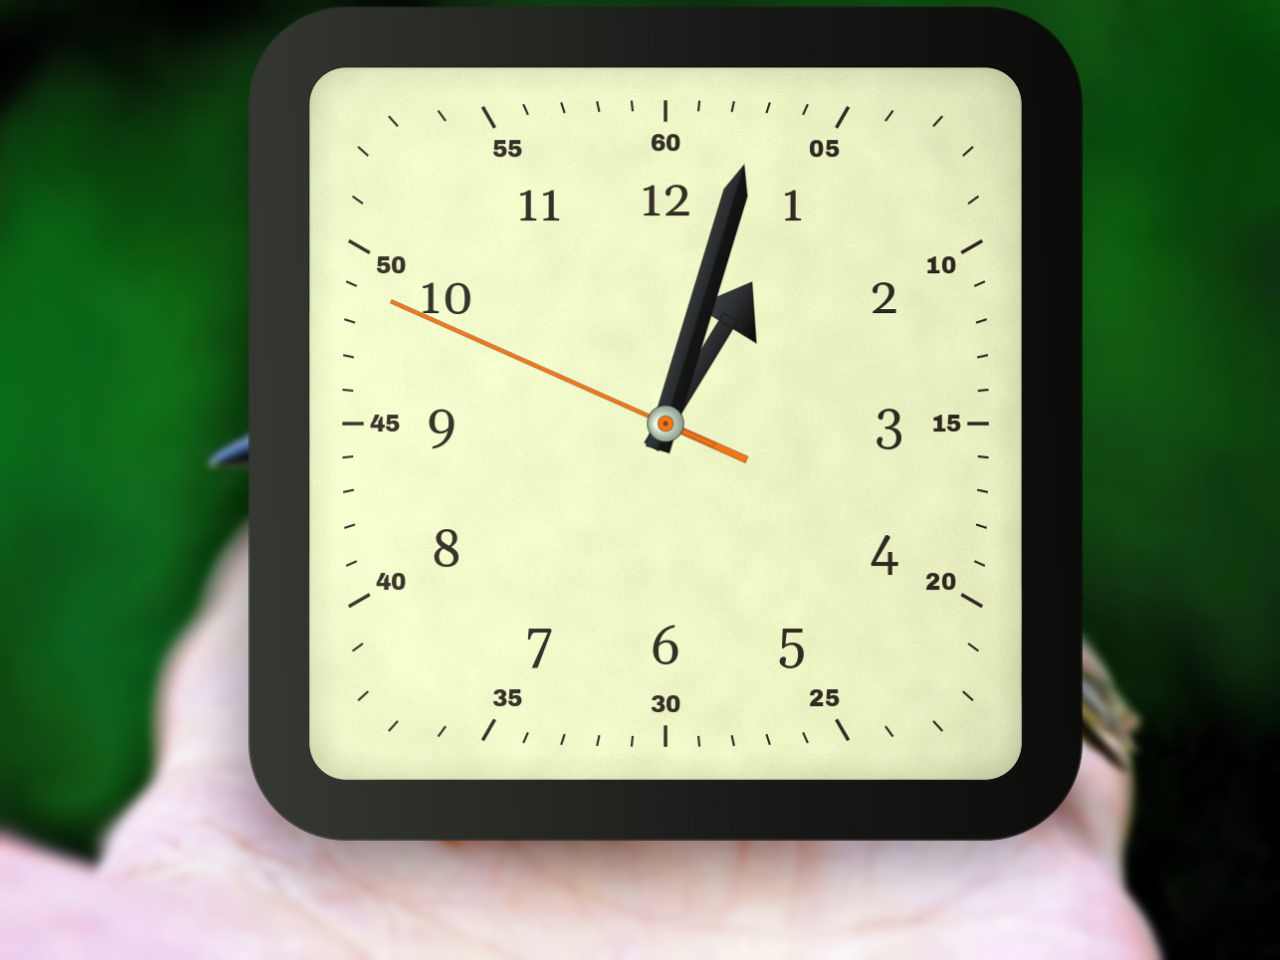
1h02m49s
